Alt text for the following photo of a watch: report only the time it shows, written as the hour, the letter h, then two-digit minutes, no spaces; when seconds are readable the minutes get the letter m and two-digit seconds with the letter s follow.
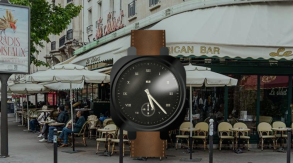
5h23
